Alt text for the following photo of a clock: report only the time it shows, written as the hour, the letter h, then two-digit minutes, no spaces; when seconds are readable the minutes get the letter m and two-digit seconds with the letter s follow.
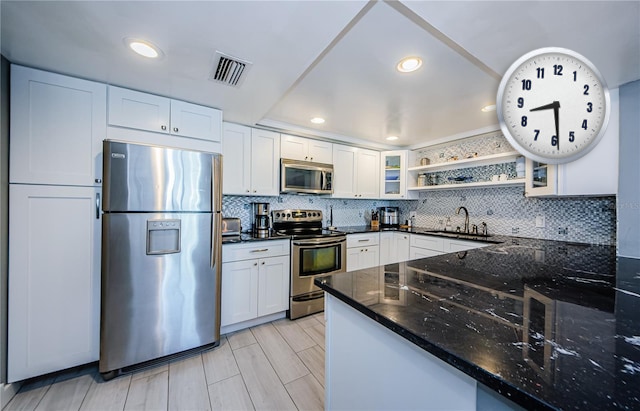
8h29
